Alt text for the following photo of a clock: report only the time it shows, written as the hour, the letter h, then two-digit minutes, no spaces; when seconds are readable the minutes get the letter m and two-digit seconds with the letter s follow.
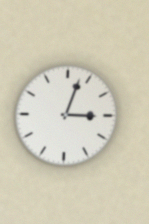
3h03
